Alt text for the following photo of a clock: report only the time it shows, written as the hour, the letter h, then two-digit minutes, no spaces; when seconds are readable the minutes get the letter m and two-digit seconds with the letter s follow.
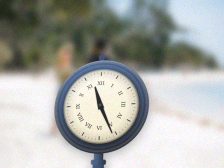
11h26
